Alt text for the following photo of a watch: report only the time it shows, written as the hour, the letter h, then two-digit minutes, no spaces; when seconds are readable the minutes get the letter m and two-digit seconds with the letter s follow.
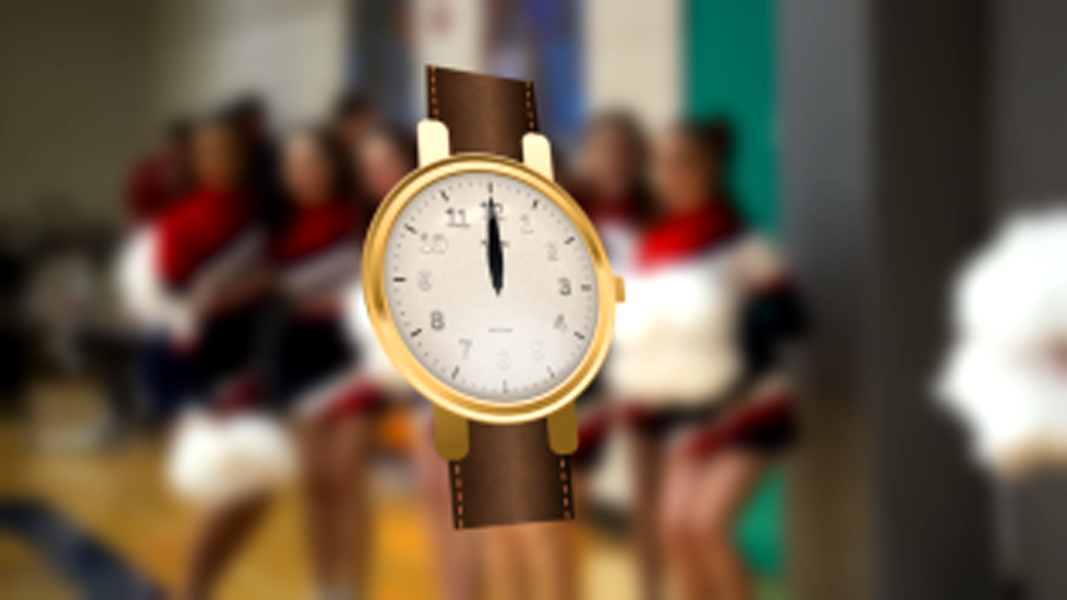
12h00
